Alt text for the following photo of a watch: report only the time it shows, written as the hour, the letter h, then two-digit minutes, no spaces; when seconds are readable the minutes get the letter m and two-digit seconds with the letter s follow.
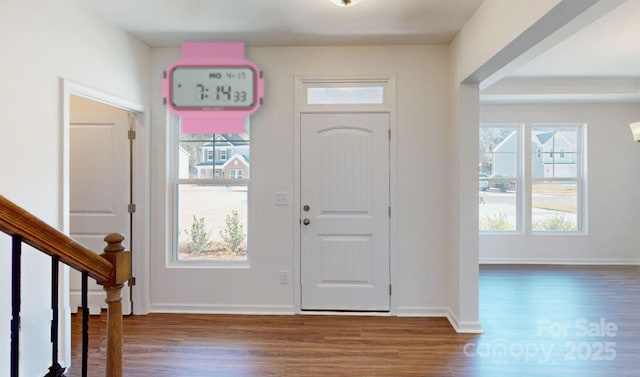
7h14m33s
